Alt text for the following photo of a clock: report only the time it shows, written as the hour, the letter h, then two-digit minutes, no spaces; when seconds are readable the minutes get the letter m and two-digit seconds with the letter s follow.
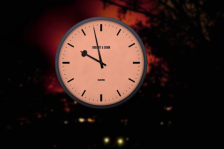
9h58
